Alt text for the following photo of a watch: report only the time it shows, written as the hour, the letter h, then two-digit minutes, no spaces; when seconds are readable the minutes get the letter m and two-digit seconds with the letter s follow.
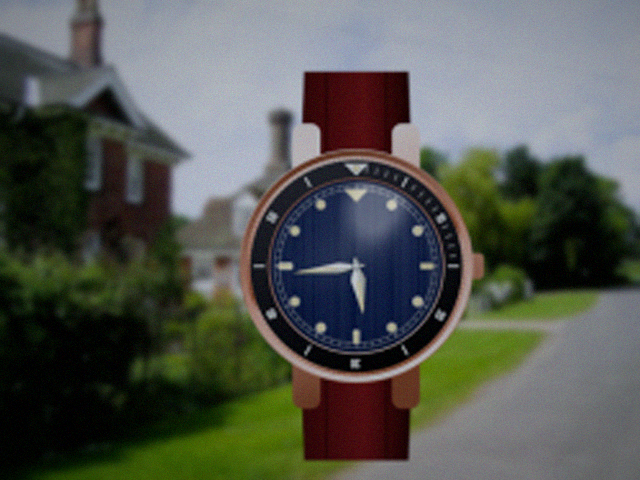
5h44
